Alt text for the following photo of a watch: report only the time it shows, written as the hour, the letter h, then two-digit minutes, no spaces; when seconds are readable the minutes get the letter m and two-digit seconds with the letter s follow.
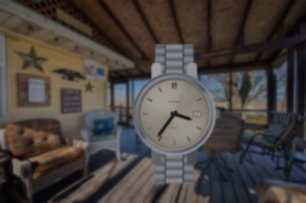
3h36
